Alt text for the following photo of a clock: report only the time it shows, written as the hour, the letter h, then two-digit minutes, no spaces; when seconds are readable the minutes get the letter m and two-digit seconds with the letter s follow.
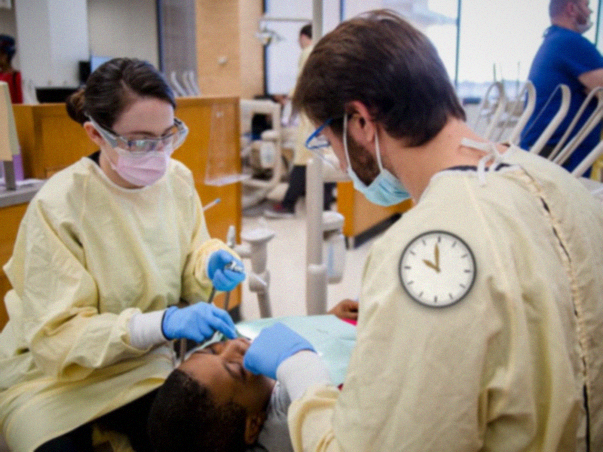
9h59
